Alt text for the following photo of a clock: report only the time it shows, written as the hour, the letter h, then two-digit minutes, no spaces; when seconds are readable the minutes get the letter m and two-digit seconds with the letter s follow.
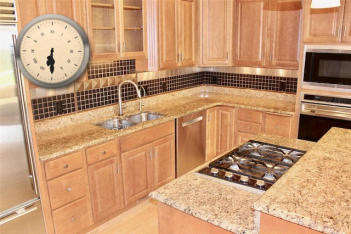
6h30
